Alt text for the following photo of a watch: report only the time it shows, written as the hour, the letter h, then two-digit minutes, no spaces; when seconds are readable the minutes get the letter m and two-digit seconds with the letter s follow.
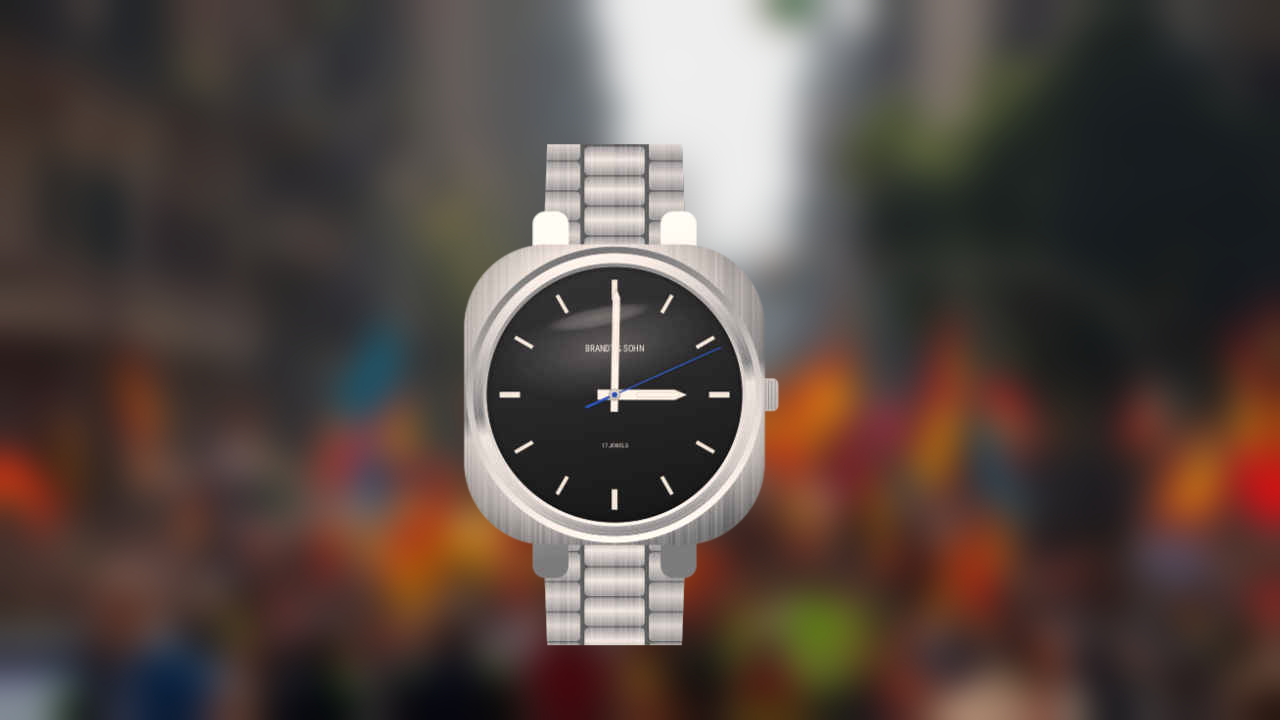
3h00m11s
